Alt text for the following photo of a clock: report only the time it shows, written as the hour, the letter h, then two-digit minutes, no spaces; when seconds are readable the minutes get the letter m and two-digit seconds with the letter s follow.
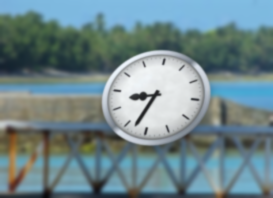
8h33
